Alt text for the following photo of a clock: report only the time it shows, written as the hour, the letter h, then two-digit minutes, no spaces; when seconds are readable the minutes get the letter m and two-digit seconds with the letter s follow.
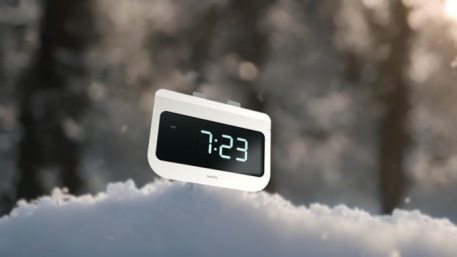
7h23
